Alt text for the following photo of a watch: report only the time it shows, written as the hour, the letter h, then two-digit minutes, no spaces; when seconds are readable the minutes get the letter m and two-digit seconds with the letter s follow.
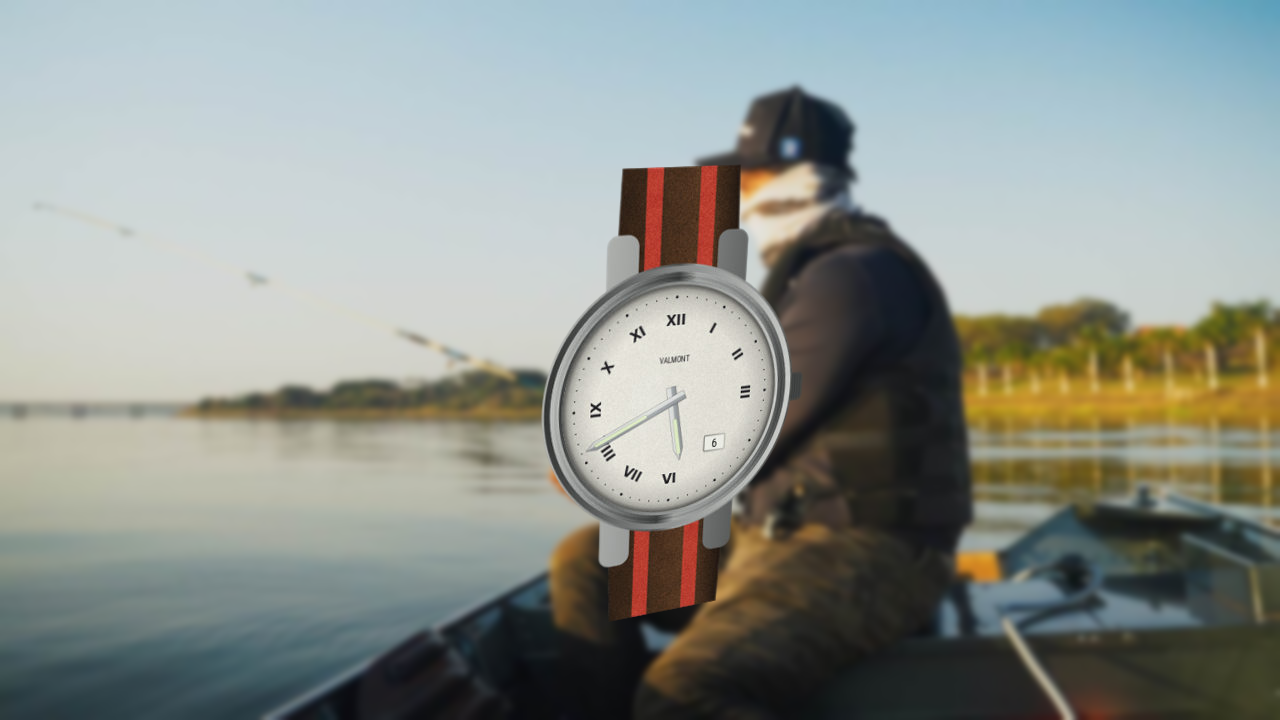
5h41
